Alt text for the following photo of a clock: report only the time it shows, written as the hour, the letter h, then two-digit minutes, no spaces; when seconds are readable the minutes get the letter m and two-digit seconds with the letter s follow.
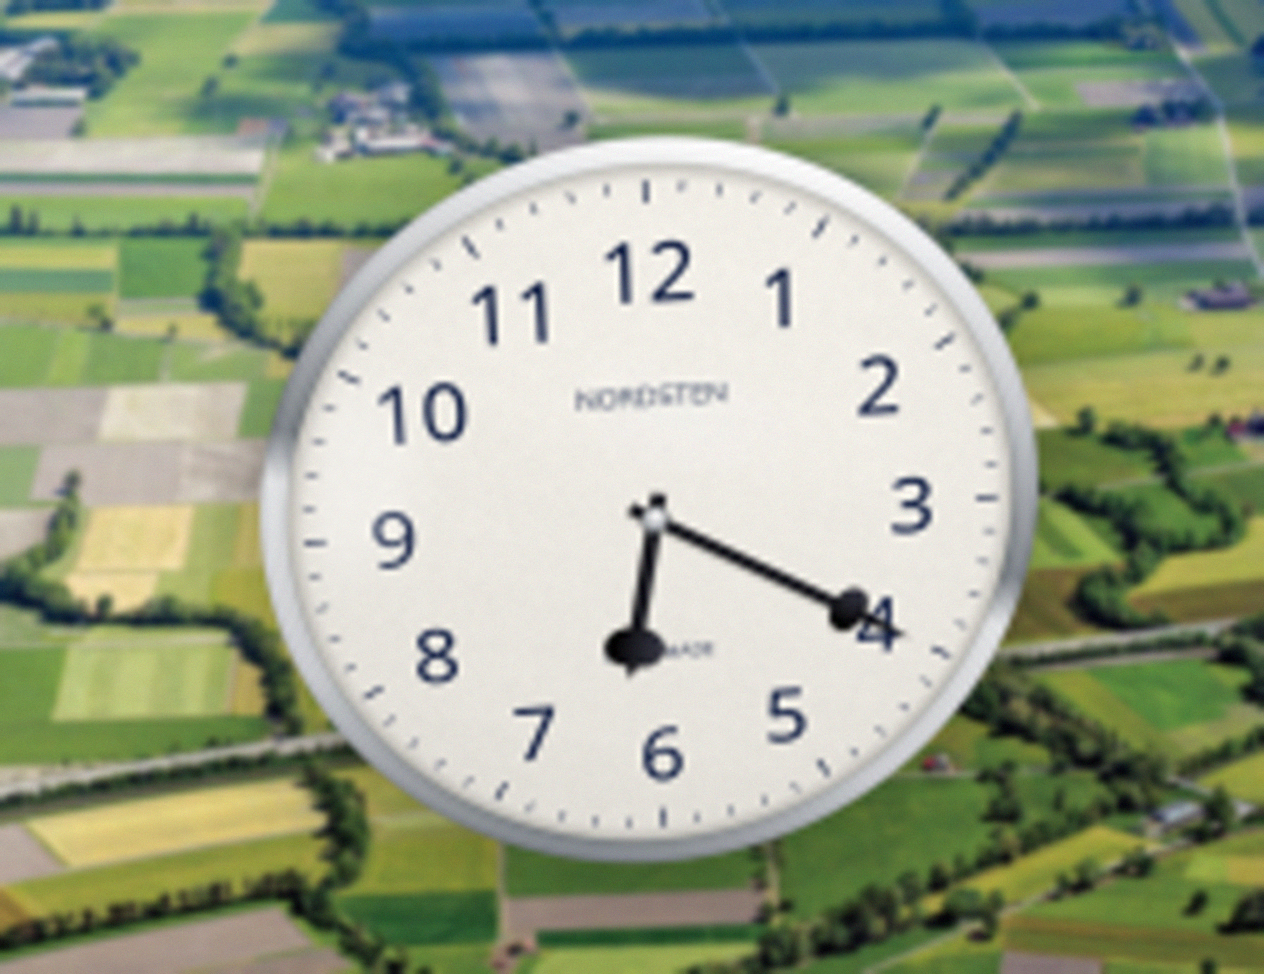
6h20
